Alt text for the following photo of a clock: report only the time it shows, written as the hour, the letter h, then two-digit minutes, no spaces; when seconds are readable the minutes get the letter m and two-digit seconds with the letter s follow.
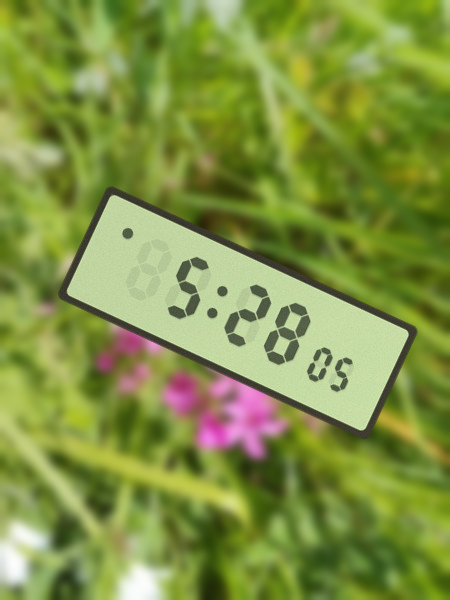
5h28m05s
